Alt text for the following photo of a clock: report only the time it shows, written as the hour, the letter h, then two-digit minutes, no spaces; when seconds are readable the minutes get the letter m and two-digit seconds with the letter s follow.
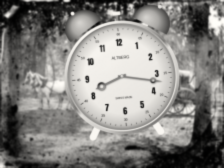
8h17
